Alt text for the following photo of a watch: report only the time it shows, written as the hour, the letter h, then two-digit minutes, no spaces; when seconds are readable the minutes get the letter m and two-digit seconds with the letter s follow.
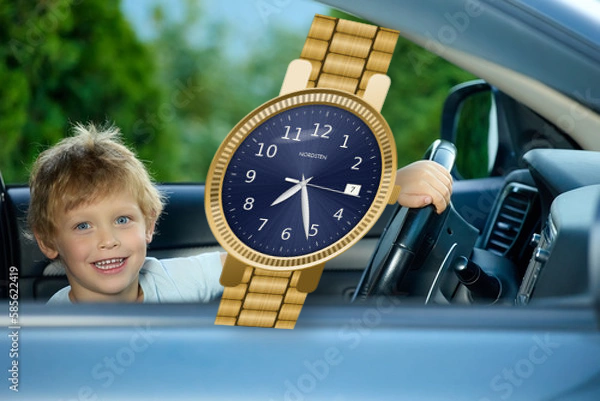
7h26m16s
